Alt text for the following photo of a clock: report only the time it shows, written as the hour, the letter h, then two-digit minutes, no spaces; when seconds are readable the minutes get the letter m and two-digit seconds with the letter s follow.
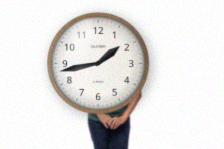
1h43
